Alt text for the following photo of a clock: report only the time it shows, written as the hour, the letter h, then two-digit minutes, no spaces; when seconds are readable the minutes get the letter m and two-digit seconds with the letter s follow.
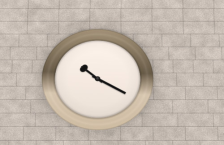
10h20
